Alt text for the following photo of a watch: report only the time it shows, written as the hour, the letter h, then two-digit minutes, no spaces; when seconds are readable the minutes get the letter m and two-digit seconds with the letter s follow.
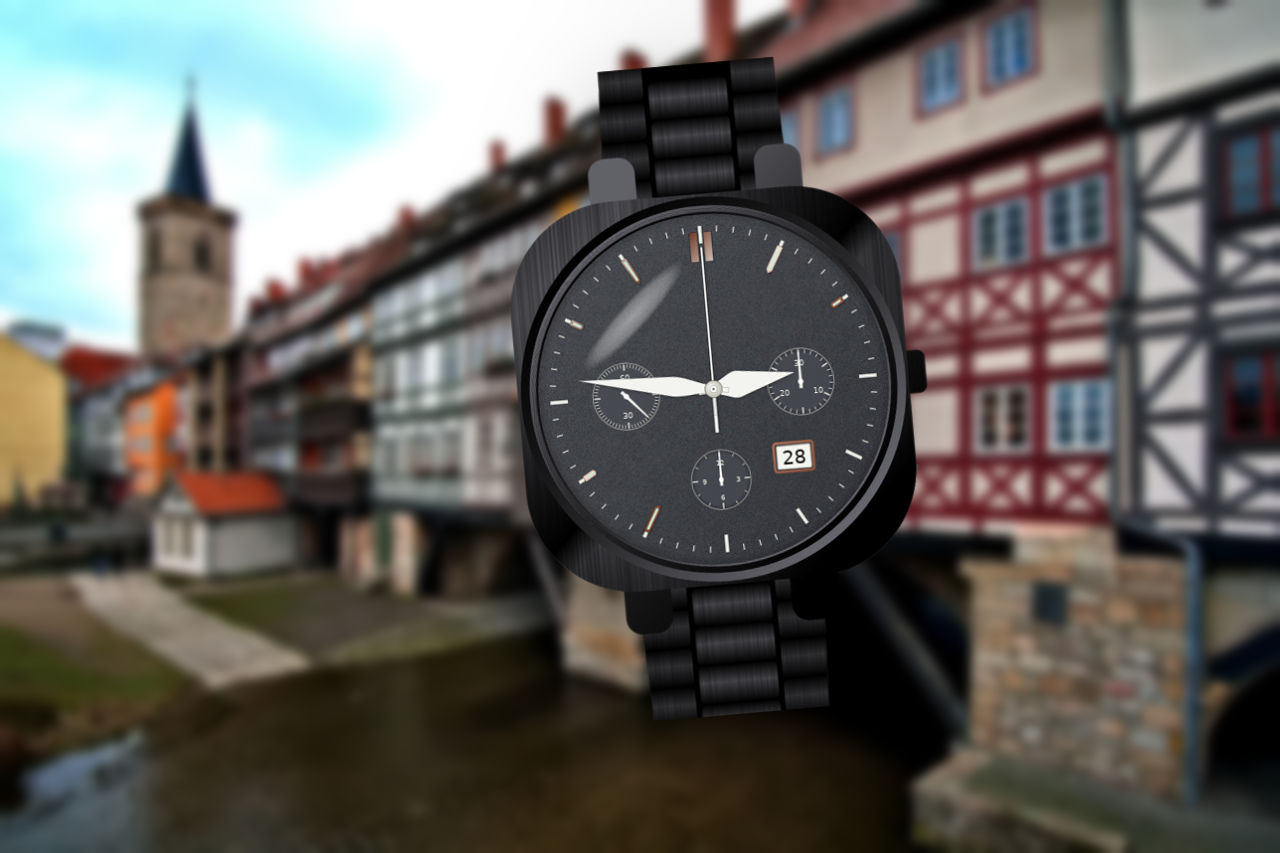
2h46m23s
